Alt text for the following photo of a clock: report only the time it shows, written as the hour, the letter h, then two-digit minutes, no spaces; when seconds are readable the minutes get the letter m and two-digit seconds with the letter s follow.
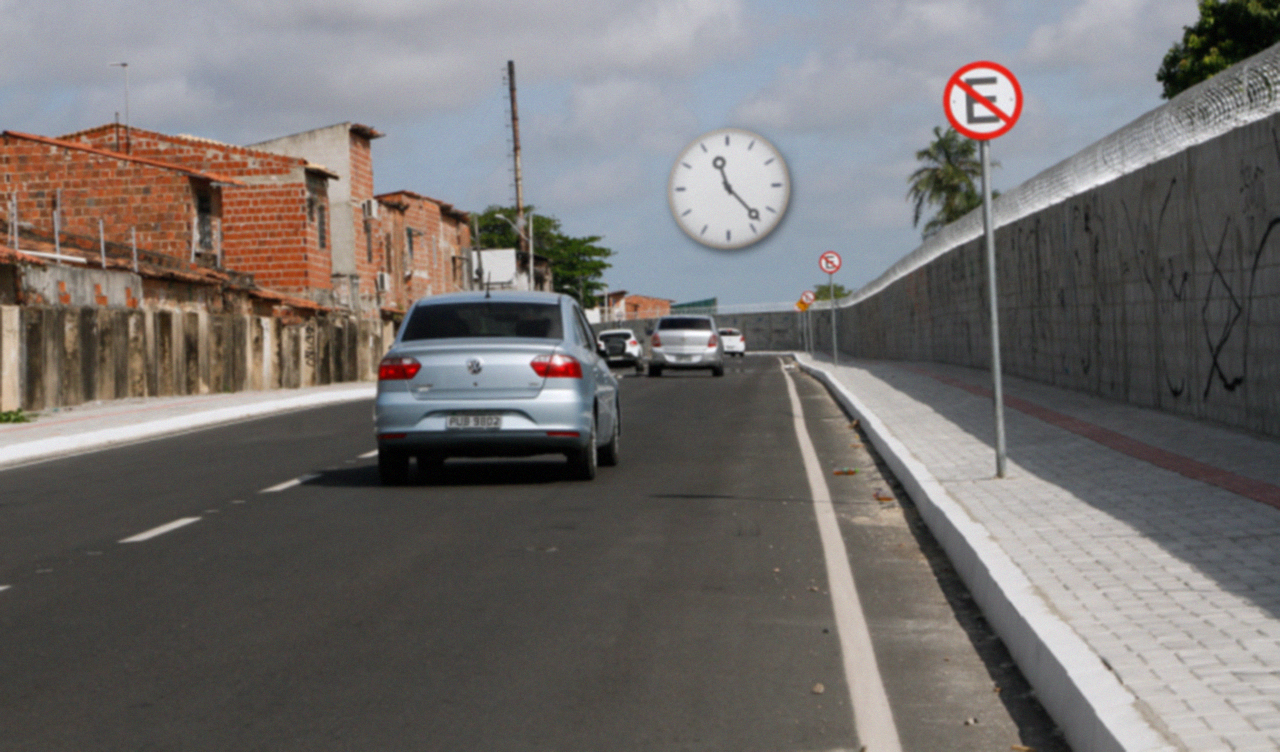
11h23
